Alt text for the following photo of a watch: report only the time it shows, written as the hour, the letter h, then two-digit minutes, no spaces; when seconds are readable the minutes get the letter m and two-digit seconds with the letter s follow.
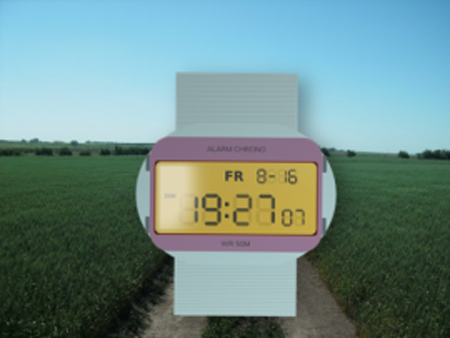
19h27m07s
